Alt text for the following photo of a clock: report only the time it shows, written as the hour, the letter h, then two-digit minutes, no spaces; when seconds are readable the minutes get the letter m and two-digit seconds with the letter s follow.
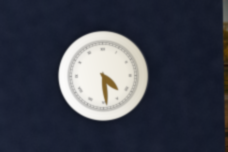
4h29
